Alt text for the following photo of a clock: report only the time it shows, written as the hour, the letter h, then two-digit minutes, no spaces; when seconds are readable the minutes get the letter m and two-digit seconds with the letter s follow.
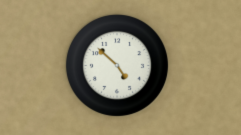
4h52
